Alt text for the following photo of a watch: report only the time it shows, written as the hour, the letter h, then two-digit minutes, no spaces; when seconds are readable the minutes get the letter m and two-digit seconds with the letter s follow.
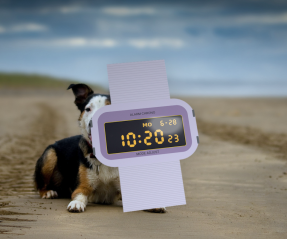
10h20m23s
